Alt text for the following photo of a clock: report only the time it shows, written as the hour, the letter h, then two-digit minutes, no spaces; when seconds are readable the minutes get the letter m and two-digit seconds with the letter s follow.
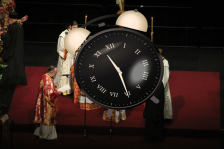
11h30
